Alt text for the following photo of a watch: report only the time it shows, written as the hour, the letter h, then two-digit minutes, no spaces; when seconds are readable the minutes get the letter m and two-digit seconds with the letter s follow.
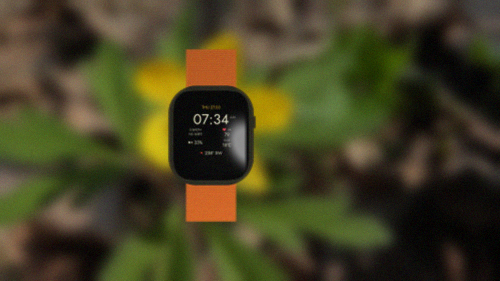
7h34
